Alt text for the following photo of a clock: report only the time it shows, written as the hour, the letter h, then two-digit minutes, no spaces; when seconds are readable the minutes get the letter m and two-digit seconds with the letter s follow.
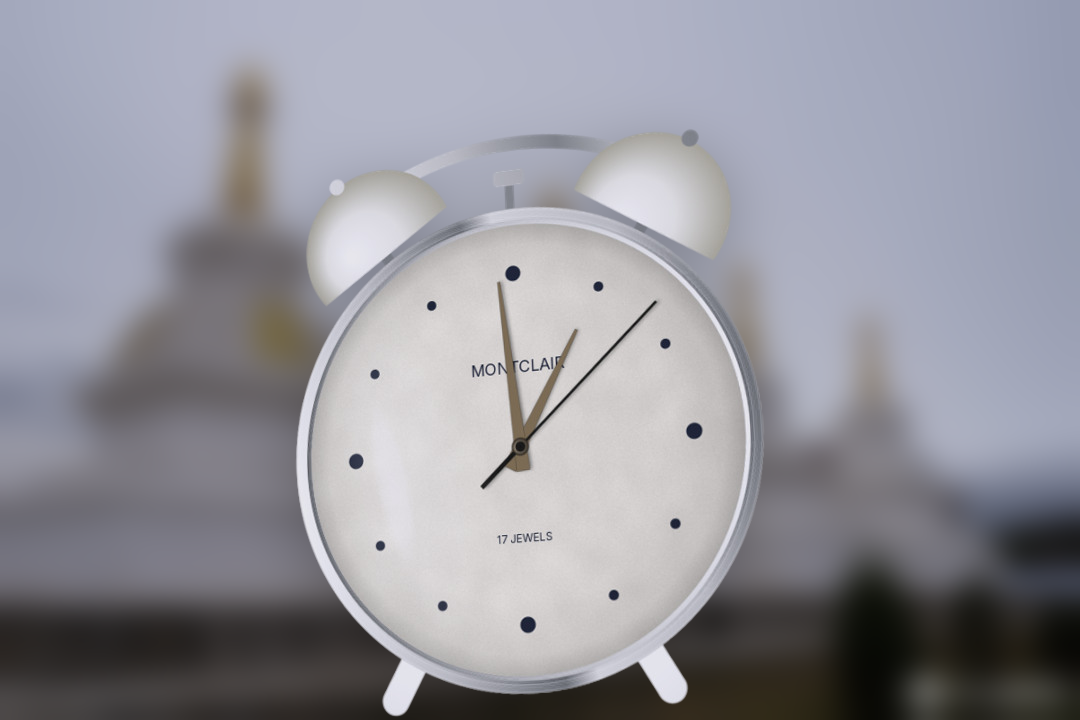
12h59m08s
